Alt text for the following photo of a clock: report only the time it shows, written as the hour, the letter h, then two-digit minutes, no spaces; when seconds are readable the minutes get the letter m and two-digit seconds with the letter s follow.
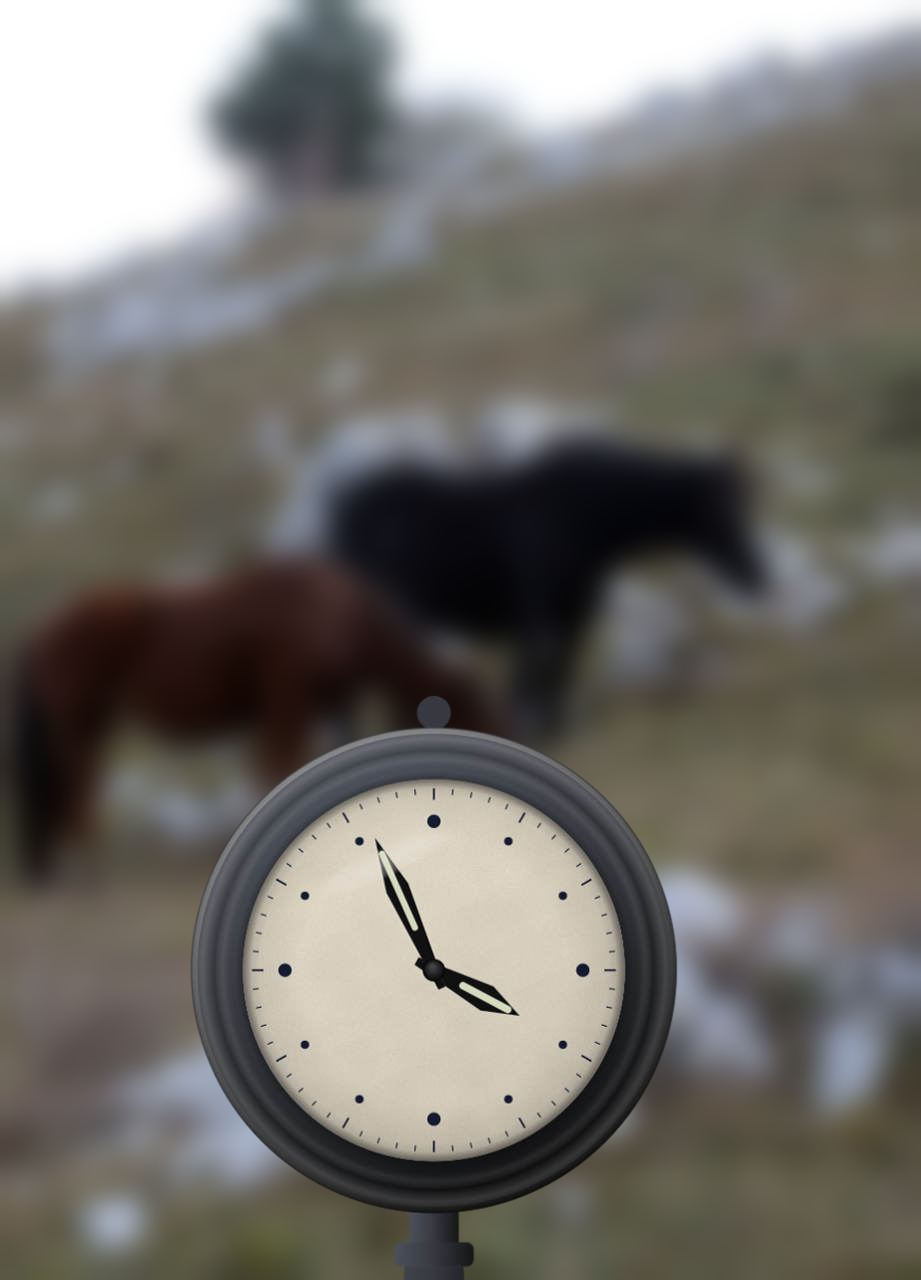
3h56
